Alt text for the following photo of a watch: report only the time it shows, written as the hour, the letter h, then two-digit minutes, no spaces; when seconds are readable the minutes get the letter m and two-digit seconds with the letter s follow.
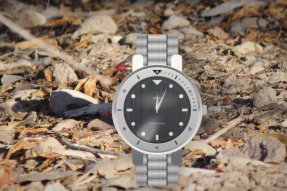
12h04
